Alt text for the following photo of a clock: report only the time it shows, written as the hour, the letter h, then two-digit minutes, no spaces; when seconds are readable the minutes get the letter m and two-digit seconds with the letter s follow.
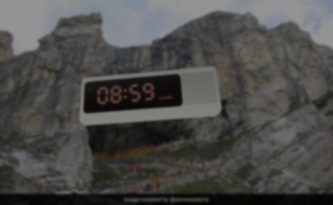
8h59
